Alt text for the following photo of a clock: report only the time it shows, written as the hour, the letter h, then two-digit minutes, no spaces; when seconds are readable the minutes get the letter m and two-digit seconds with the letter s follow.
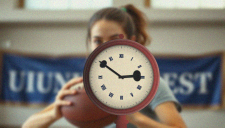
2h51
